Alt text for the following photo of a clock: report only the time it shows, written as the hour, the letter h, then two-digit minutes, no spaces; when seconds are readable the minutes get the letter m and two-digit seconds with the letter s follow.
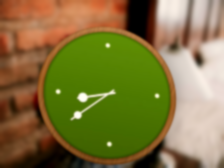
8h39
